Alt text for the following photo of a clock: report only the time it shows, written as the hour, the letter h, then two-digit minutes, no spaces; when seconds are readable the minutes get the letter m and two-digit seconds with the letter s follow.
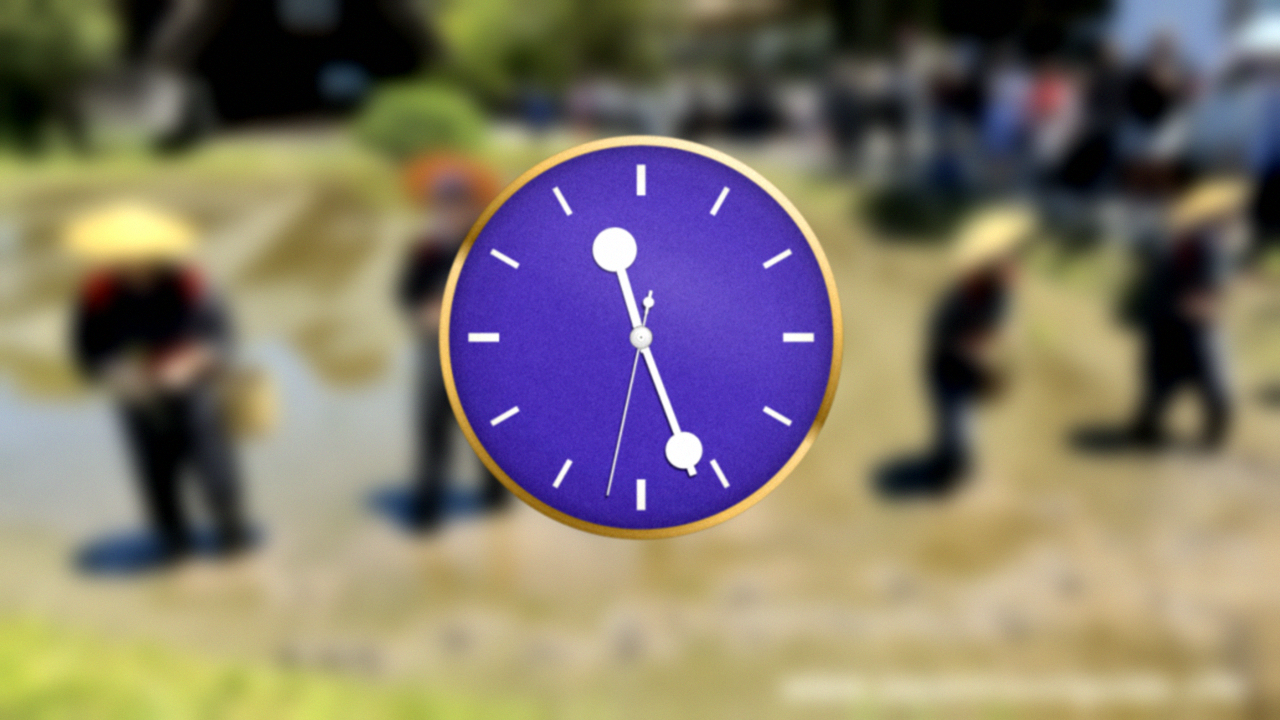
11h26m32s
